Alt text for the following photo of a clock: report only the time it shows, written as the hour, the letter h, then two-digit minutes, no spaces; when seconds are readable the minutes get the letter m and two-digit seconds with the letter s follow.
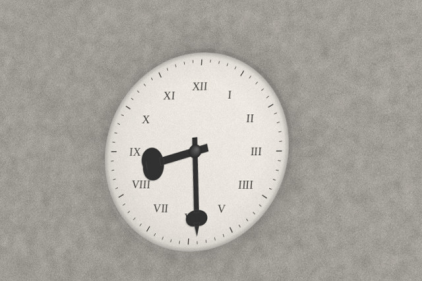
8h29
